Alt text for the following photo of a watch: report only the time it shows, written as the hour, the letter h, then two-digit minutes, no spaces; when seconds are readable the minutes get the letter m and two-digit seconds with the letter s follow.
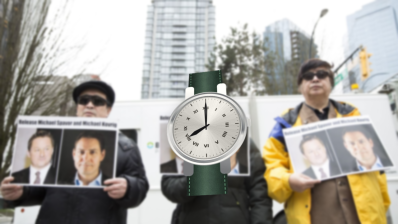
8h00
